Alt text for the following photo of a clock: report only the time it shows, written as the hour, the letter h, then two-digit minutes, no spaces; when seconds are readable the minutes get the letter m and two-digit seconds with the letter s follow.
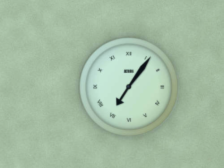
7h06
